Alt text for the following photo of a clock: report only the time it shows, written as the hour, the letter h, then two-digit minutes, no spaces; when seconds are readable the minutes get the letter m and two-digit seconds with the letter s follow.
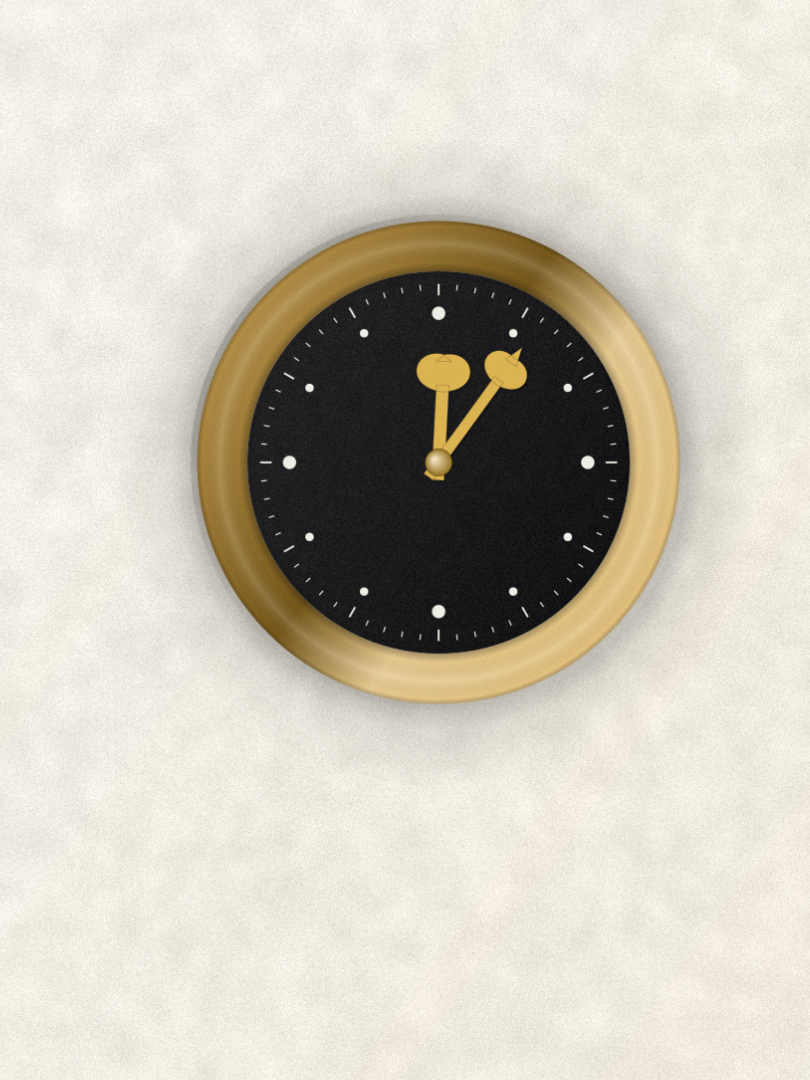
12h06
